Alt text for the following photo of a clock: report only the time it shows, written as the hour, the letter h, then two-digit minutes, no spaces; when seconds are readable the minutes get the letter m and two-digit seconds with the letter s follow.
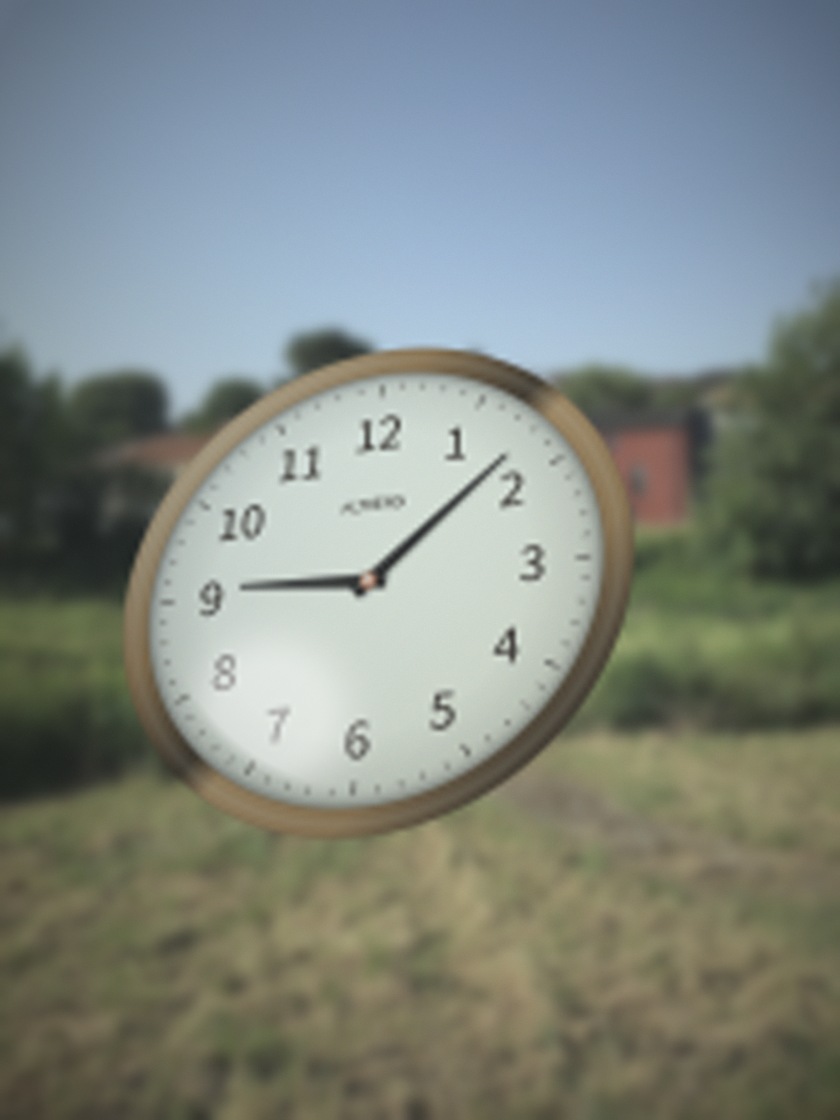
9h08
